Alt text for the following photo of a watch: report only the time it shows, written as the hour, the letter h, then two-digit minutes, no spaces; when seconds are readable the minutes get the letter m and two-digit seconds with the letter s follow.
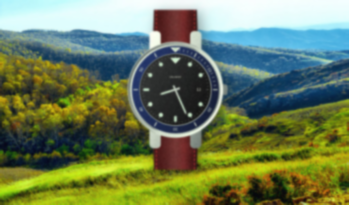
8h26
